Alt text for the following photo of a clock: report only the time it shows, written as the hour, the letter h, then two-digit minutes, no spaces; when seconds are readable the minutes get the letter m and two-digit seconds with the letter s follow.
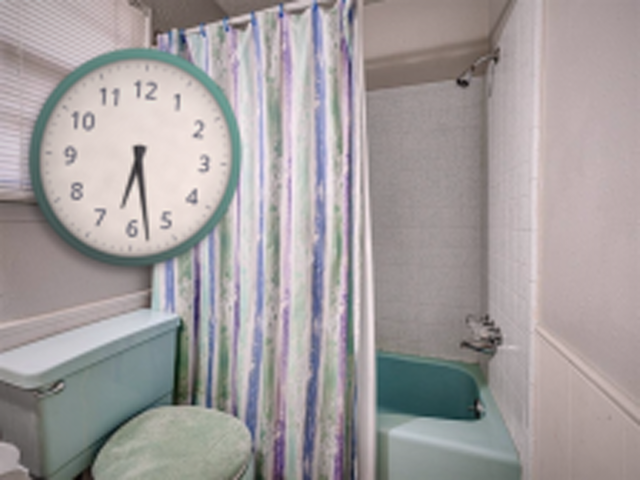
6h28
